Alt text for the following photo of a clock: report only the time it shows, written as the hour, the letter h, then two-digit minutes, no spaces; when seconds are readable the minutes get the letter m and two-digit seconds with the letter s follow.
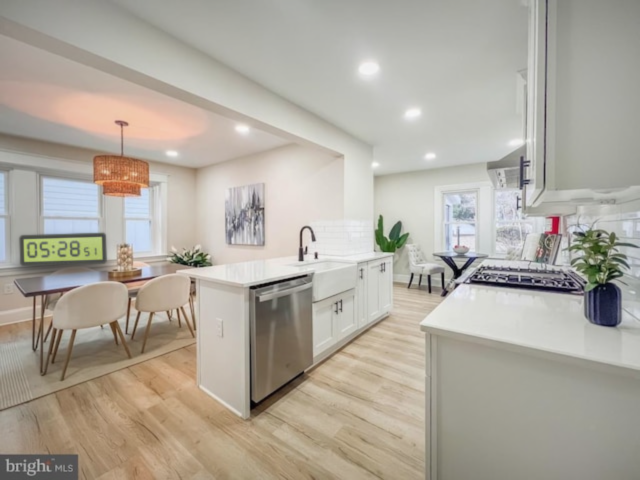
5h28
